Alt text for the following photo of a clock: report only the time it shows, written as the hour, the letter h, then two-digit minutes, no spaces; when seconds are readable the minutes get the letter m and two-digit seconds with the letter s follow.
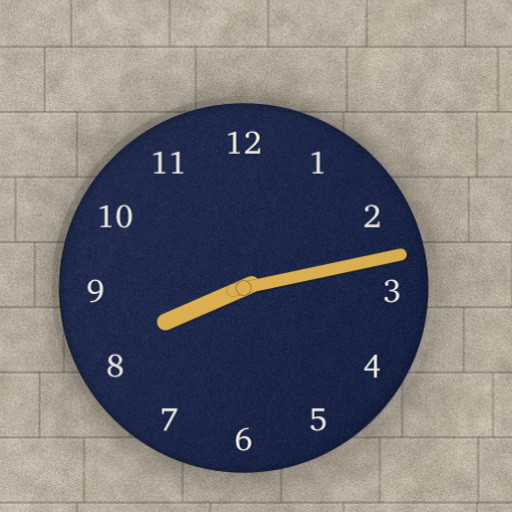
8h13
